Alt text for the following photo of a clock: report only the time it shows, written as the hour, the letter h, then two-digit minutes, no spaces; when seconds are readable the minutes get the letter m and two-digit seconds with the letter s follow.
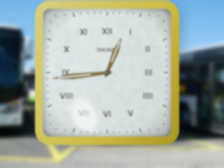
12h44
